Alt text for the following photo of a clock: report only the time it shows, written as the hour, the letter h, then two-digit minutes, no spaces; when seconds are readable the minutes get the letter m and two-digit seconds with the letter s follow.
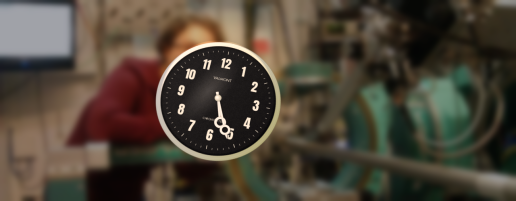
5h26
